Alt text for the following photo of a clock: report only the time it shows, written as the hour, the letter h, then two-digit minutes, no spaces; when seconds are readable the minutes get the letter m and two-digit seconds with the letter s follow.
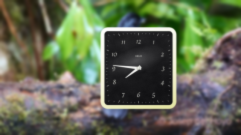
7h46
